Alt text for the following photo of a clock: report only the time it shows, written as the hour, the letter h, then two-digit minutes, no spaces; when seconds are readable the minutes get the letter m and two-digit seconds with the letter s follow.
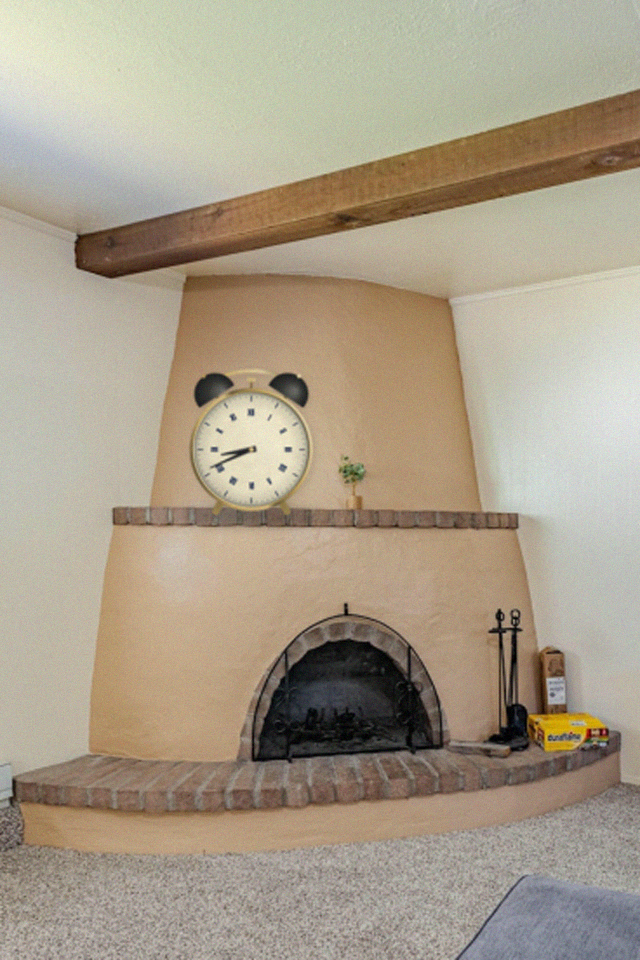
8h41
